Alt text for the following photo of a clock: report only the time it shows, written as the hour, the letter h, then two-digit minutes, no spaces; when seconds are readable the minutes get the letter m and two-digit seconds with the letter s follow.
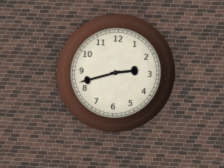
2h42
